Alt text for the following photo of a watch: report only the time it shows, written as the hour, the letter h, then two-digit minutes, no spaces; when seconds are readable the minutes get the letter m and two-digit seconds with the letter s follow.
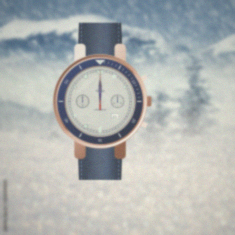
12h00
